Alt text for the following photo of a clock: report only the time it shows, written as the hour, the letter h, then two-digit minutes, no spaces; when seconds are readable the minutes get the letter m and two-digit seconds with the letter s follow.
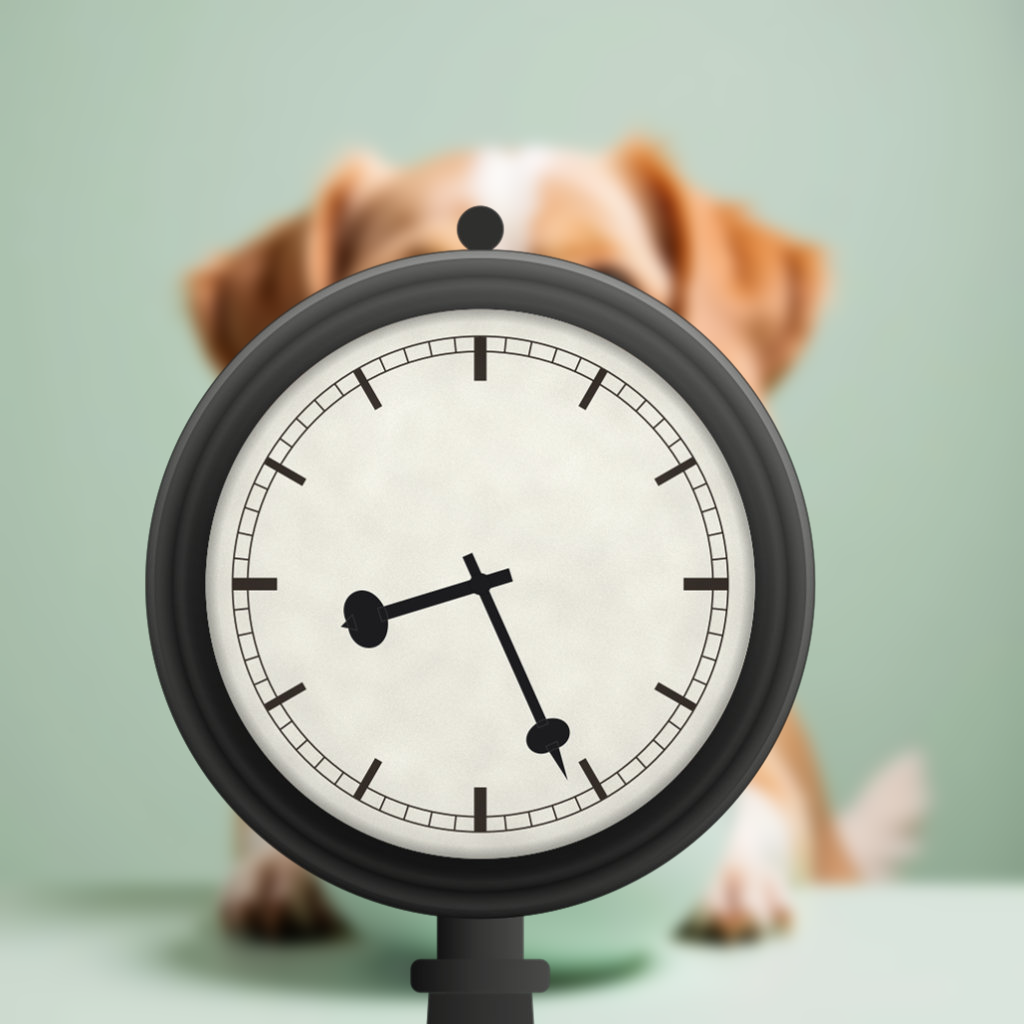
8h26
